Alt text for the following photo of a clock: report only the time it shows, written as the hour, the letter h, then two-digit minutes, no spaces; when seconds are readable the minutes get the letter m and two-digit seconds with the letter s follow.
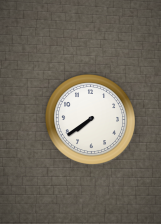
7h39
